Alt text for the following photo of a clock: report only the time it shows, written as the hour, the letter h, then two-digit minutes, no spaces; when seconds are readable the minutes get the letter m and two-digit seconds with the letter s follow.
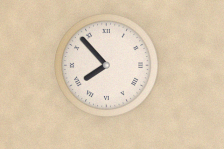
7h53
